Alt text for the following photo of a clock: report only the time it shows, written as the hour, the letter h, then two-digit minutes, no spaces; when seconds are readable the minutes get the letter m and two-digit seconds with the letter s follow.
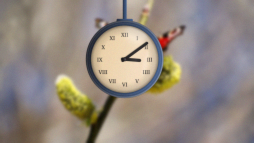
3h09
